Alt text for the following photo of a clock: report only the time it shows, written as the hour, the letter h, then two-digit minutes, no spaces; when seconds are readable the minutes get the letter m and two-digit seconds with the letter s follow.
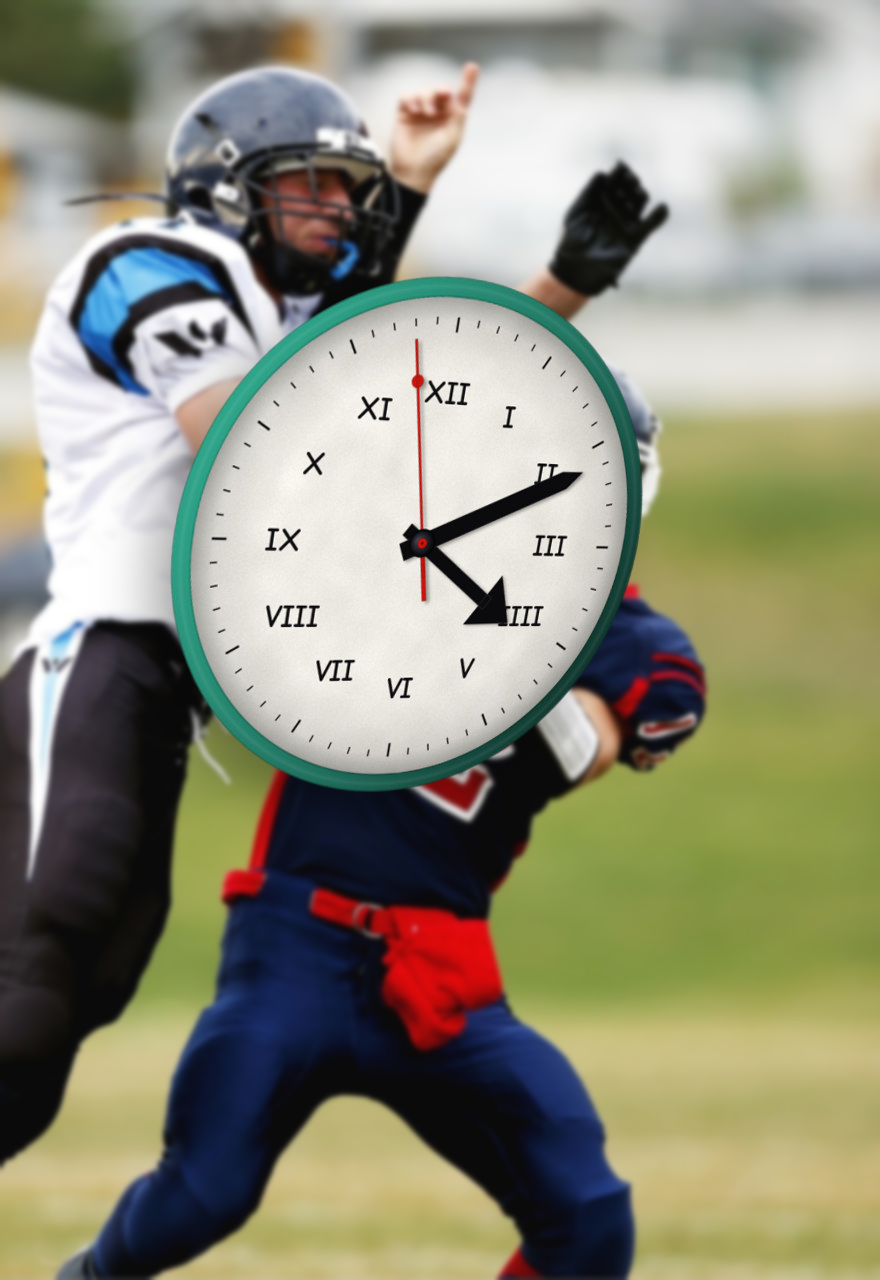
4h10m58s
